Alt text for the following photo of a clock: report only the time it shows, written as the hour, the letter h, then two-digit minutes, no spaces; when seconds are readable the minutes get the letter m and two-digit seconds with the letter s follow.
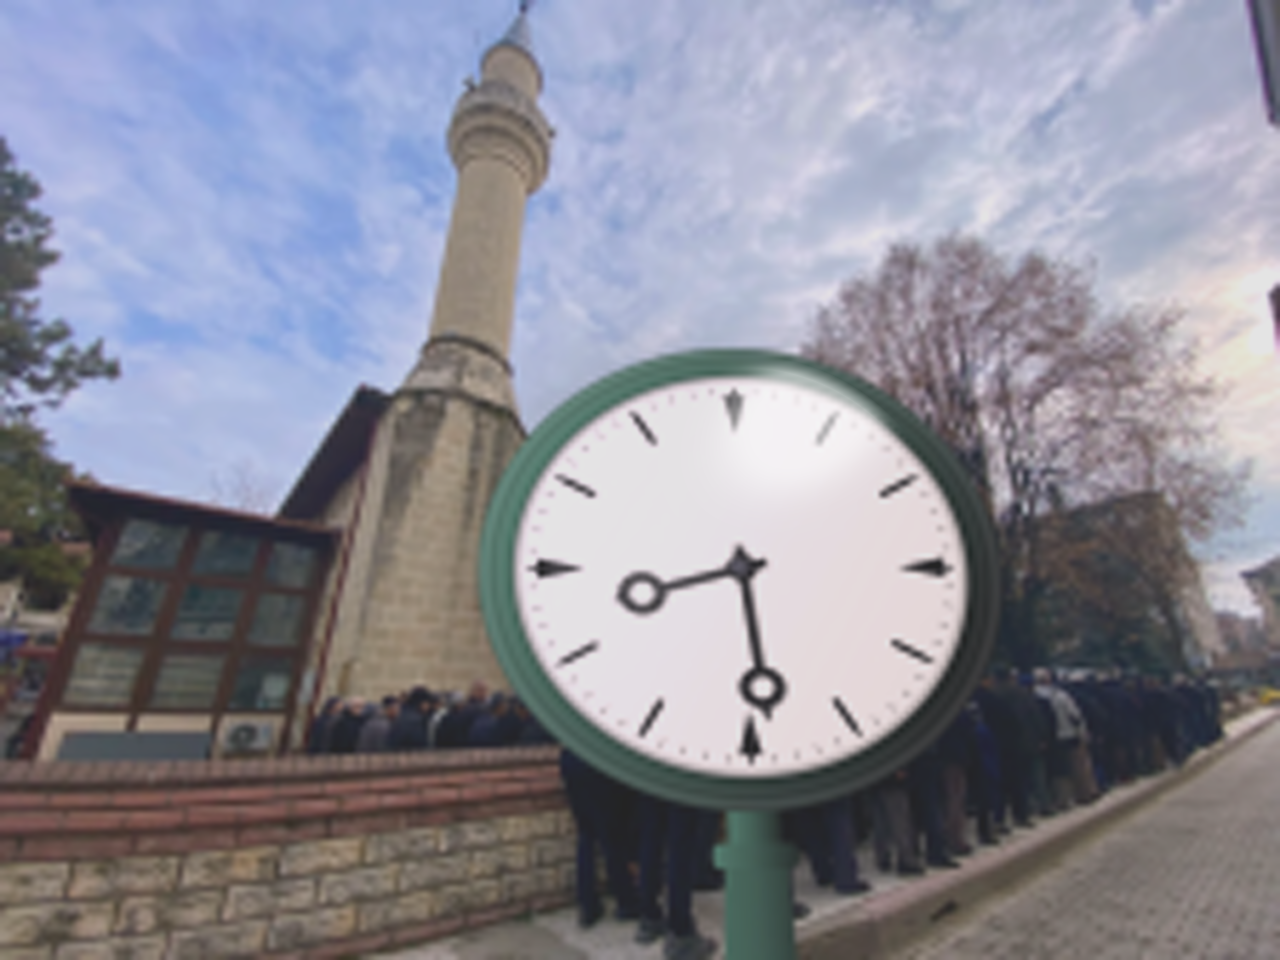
8h29
